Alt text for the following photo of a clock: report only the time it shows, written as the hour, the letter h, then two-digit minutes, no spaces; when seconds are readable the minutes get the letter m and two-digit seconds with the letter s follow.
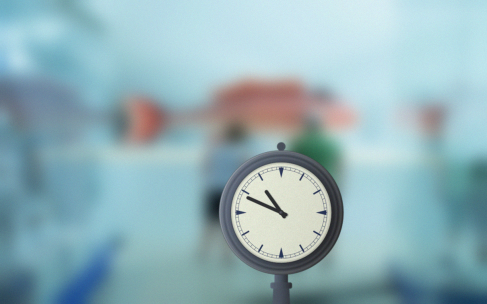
10h49
